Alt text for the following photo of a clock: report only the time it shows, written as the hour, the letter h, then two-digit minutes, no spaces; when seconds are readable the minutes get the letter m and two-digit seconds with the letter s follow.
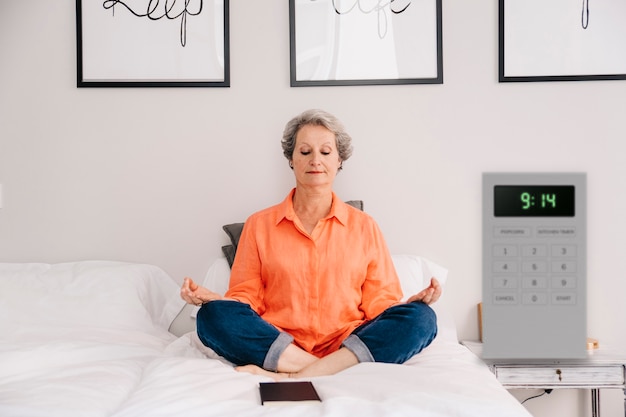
9h14
